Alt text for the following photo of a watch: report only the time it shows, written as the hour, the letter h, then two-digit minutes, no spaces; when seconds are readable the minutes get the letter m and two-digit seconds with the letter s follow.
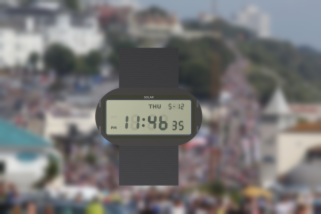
11h46m35s
